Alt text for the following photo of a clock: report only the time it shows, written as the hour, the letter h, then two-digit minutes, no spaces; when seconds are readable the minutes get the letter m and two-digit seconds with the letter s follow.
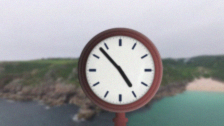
4h53
